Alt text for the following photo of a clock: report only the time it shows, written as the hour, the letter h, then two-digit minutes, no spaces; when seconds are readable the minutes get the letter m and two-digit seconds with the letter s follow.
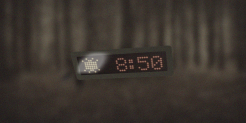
8h50
